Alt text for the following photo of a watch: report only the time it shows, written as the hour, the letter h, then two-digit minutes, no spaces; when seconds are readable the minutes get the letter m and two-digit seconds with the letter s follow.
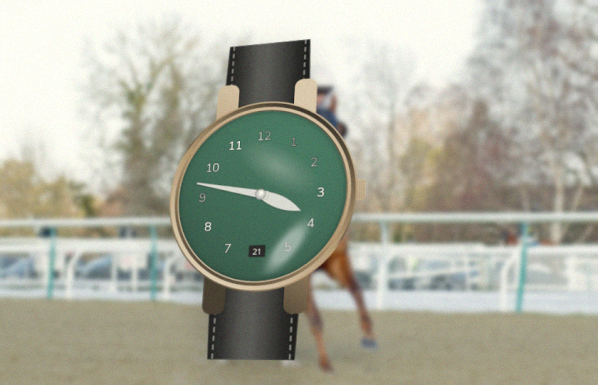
3h47
